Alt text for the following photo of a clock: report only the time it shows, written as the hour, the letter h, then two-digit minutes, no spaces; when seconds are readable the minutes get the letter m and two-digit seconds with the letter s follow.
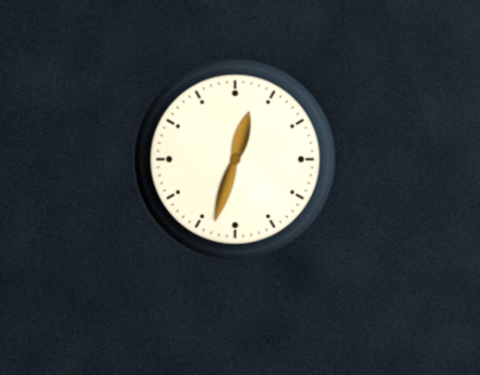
12h33
